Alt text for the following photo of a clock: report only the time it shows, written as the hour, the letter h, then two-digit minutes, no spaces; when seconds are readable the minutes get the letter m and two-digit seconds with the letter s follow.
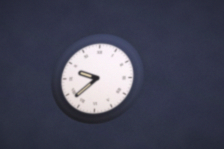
9h38
